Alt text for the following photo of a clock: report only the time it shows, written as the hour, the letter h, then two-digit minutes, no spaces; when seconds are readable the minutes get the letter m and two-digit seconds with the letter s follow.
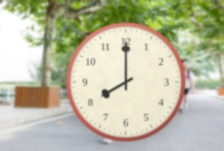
8h00
